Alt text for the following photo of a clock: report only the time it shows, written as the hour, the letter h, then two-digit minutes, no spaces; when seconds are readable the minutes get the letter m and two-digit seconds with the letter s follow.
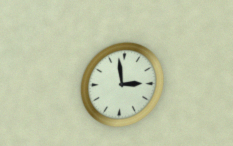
2h58
